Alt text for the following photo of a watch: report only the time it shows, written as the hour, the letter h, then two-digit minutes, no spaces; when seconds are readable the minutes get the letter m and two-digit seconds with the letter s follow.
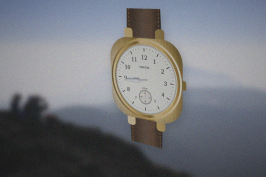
8h44
